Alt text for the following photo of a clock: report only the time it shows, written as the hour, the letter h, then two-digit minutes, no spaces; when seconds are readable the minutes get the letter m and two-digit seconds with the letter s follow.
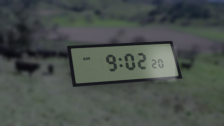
9h02m20s
